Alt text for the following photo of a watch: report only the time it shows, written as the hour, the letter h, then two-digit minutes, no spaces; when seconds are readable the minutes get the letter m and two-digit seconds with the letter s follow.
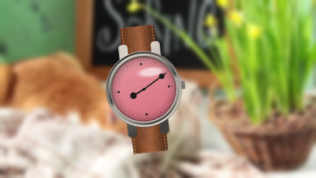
8h10
